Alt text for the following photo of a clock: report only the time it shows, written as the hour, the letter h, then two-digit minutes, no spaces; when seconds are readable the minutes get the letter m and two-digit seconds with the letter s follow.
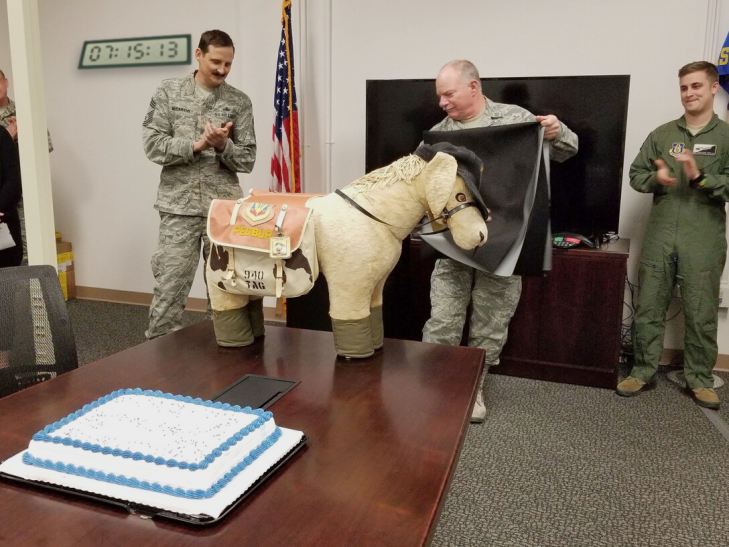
7h15m13s
